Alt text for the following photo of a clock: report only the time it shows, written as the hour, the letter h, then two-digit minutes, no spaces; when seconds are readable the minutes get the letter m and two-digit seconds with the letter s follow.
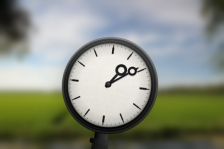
1h09
